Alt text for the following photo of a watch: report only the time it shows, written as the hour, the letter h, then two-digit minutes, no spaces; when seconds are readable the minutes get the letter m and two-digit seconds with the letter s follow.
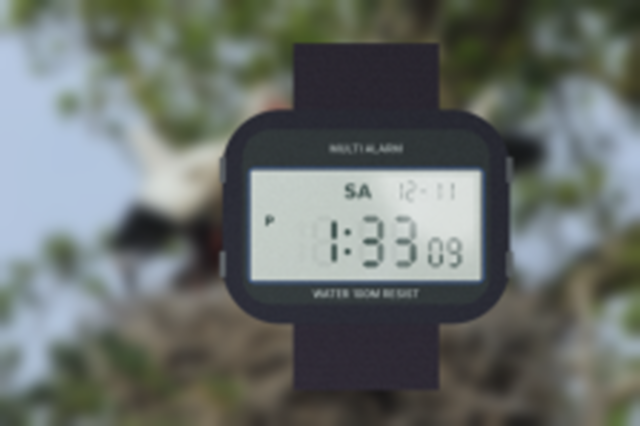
1h33m09s
